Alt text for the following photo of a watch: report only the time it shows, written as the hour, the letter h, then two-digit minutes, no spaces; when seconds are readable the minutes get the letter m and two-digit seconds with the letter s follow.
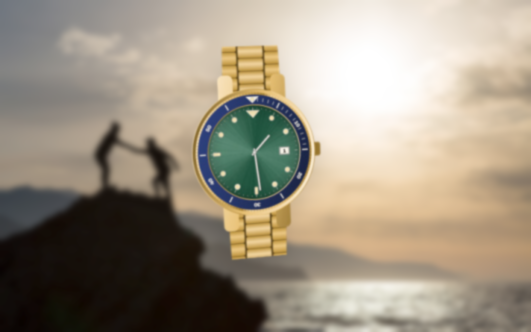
1h29
